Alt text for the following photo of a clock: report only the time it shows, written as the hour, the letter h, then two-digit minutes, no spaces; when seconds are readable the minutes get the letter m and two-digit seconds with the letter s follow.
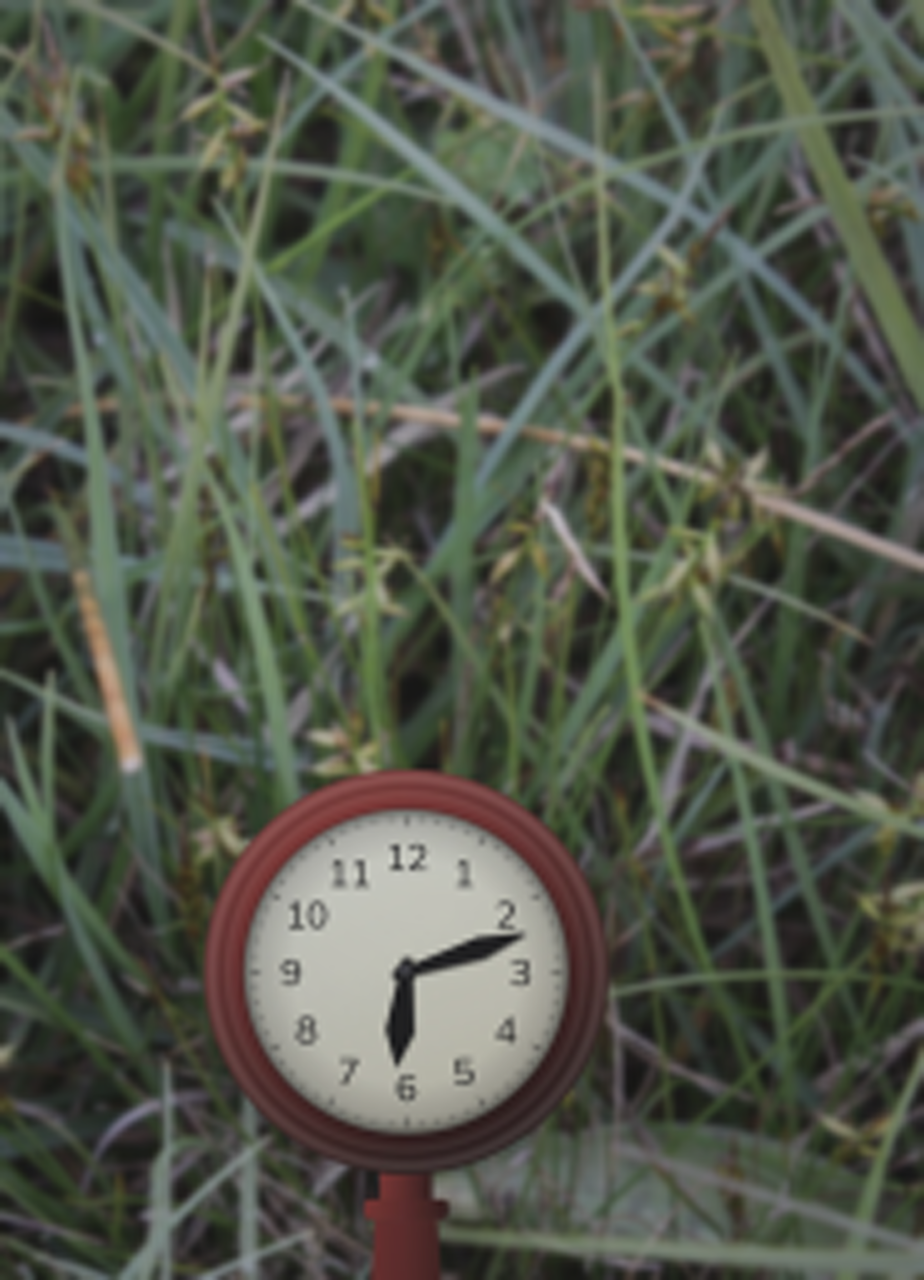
6h12
